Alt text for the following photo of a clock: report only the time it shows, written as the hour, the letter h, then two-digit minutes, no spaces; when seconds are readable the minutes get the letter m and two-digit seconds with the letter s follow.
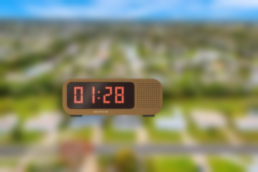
1h28
